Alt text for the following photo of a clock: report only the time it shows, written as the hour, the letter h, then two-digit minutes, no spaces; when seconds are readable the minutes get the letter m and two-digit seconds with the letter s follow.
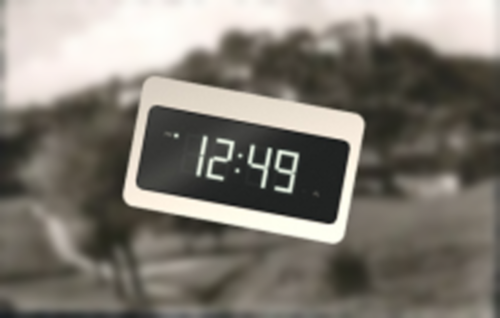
12h49
